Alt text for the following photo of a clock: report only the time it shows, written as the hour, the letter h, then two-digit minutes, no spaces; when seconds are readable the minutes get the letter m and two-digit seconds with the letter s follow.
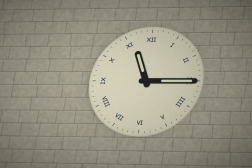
11h15
